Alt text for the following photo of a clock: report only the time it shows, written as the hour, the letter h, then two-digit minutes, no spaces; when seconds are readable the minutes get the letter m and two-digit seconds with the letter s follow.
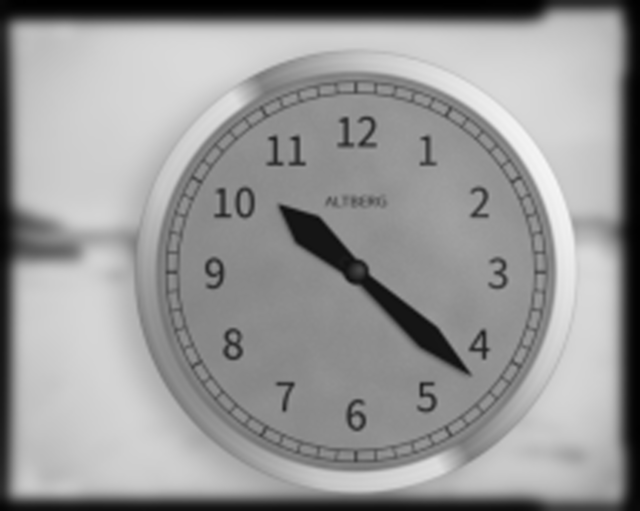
10h22
